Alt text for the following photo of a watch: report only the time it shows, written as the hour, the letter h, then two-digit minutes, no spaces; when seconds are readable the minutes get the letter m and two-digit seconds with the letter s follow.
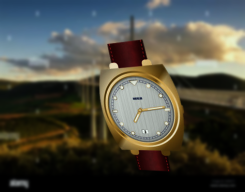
7h14
